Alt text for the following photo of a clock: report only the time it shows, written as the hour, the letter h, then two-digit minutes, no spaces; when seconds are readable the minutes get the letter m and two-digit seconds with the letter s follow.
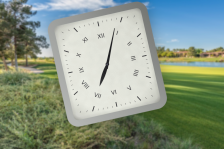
7h04
